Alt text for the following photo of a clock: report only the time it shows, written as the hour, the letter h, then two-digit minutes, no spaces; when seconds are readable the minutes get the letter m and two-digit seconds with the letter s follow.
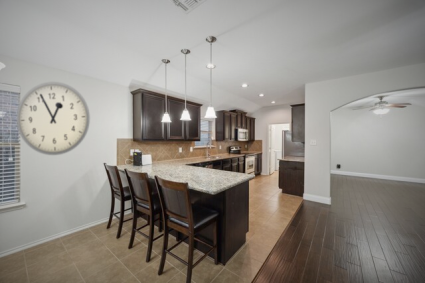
12h56
